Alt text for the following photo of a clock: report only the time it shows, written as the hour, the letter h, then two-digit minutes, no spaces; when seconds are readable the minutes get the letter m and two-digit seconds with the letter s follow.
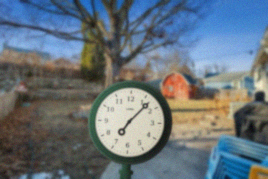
7h07
